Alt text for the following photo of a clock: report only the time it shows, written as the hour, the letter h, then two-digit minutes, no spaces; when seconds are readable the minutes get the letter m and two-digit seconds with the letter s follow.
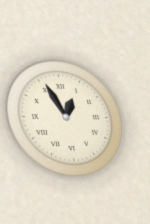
12h56
